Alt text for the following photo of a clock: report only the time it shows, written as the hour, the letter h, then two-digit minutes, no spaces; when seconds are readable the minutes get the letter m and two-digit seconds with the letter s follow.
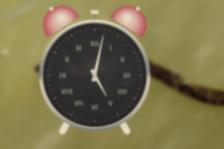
5h02
